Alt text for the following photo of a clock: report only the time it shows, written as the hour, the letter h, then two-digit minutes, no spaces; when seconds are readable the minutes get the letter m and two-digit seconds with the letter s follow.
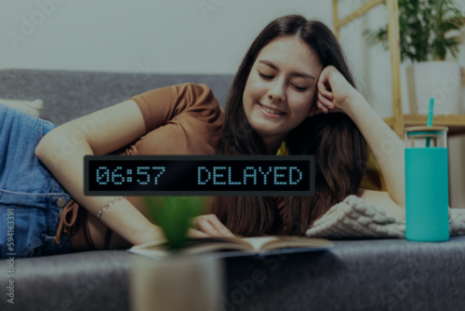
6h57
